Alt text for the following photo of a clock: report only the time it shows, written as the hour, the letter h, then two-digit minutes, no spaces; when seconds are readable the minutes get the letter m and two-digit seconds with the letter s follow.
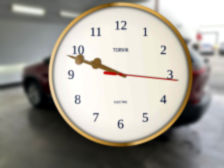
9h48m16s
